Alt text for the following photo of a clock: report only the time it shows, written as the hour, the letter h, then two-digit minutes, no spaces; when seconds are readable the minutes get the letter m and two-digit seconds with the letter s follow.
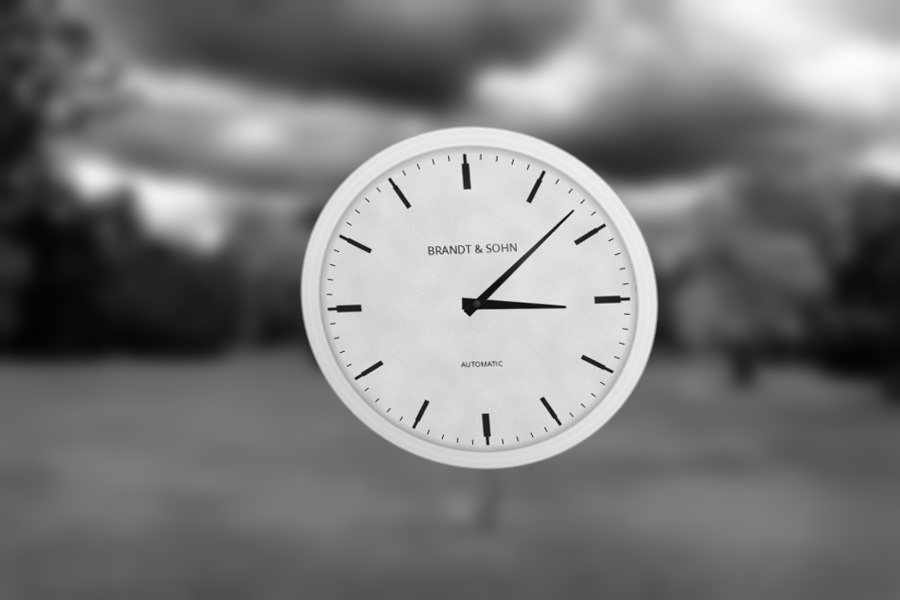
3h08
